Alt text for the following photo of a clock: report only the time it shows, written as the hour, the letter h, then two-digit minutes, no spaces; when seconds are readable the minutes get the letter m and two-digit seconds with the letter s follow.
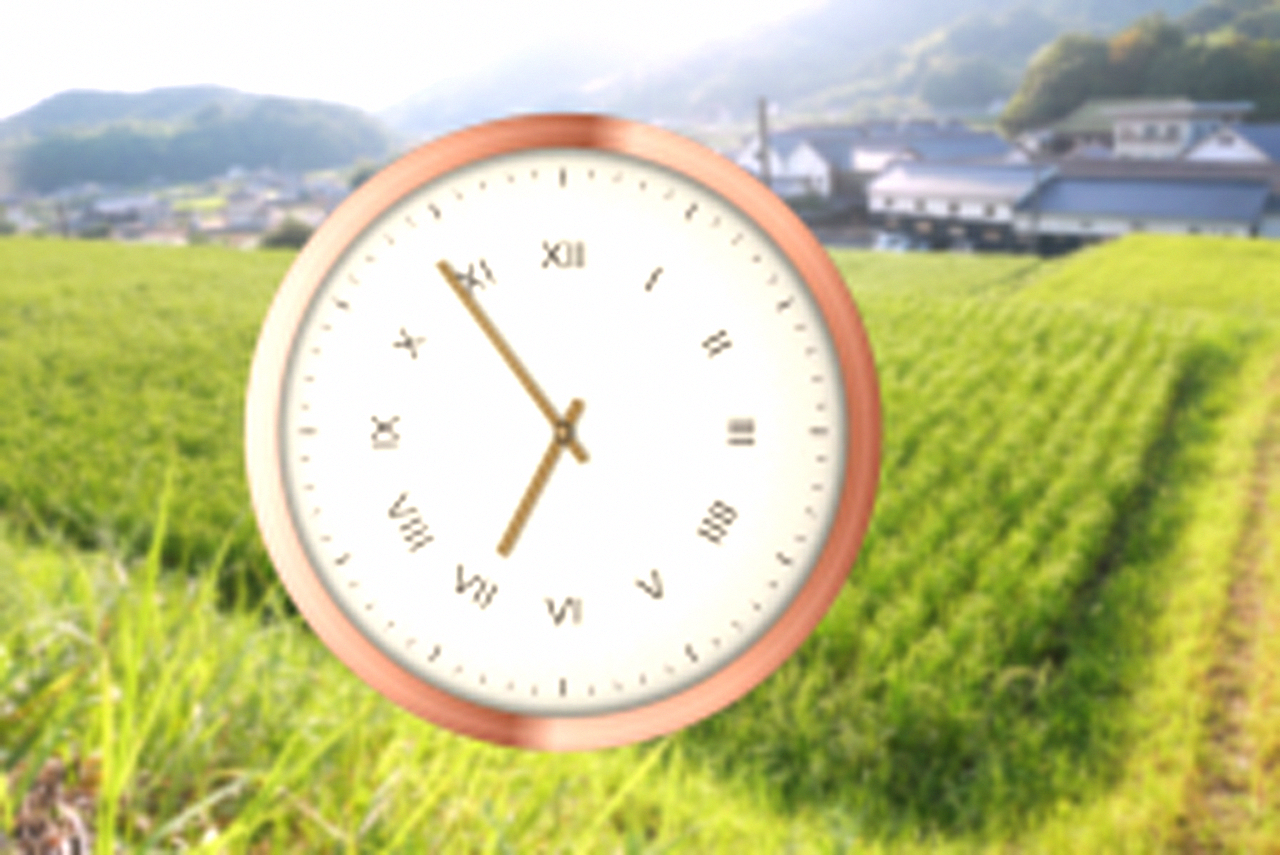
6h54
